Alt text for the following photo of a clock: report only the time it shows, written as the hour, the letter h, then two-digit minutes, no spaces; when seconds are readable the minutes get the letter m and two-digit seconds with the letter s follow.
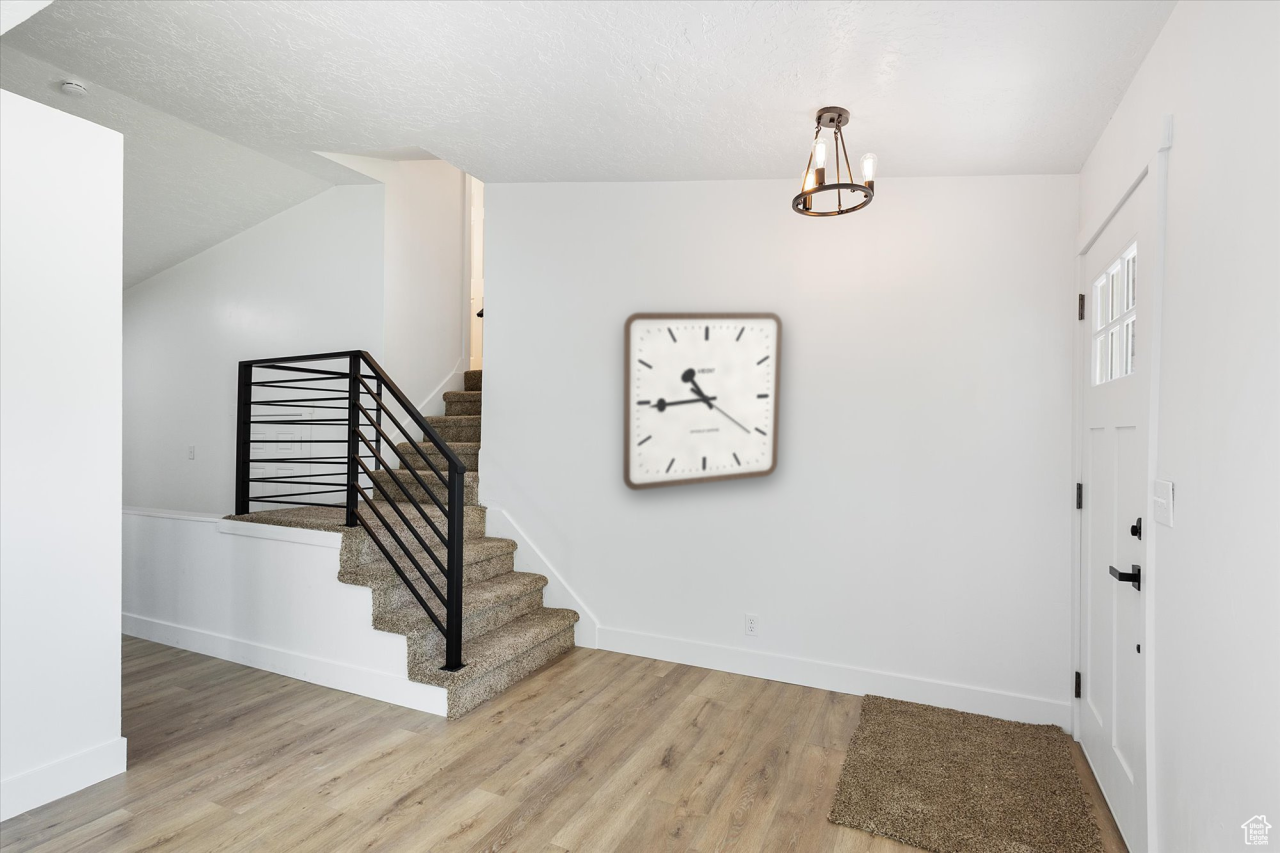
10h44m21s
